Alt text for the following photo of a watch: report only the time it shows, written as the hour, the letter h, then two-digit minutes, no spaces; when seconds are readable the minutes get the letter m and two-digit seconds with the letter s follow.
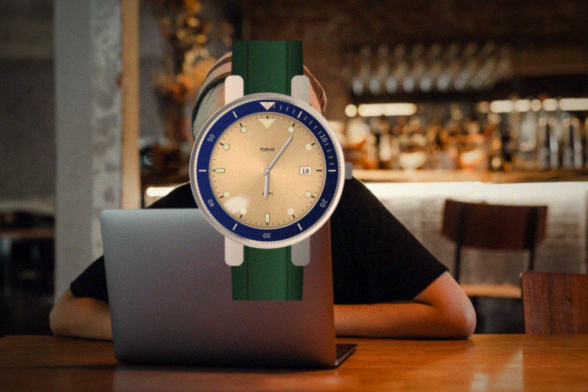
6h06
